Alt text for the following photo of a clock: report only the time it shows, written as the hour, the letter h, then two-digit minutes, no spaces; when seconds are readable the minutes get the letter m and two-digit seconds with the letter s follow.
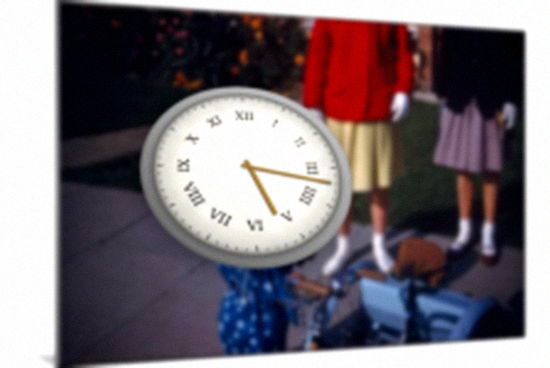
5h17
